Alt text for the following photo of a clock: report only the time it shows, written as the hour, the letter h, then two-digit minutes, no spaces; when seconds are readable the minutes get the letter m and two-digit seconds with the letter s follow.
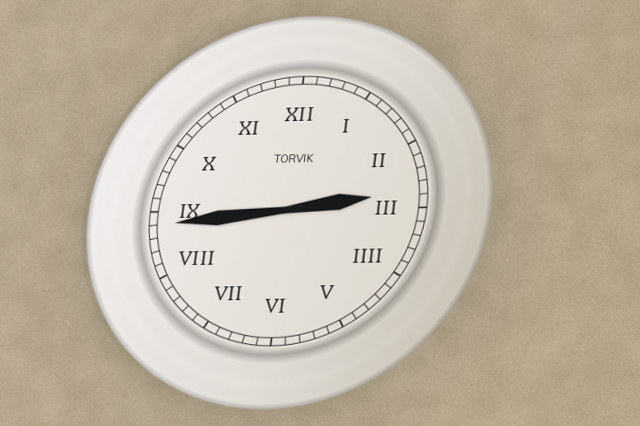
2h44
